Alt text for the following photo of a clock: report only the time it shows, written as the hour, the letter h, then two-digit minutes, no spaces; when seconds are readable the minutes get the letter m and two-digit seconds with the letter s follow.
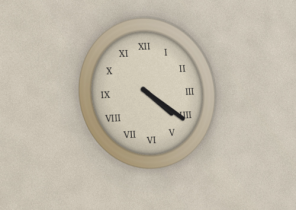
4h21
